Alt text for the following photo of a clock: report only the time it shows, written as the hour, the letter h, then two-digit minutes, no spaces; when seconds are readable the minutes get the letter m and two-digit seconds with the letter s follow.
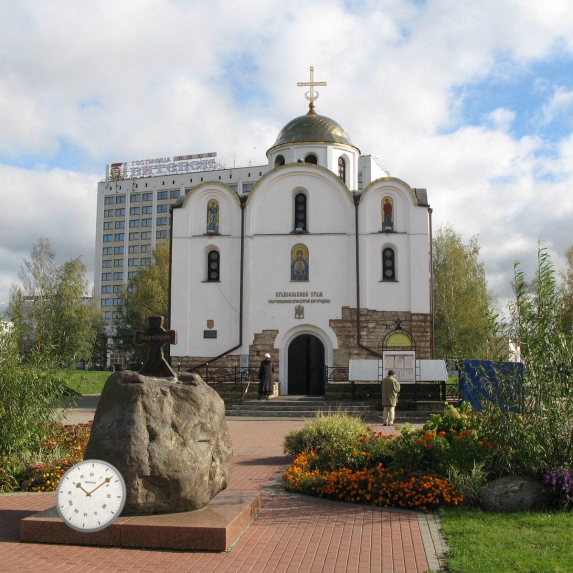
10h08
